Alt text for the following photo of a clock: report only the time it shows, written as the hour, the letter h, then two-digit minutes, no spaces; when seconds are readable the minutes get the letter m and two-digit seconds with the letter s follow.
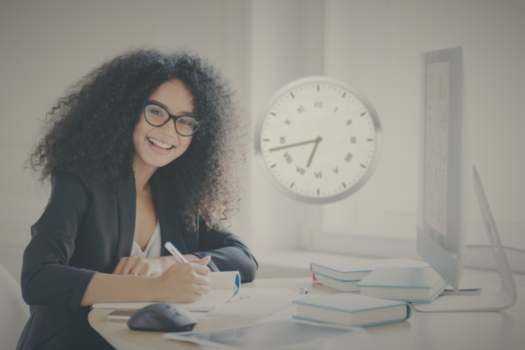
6h43
